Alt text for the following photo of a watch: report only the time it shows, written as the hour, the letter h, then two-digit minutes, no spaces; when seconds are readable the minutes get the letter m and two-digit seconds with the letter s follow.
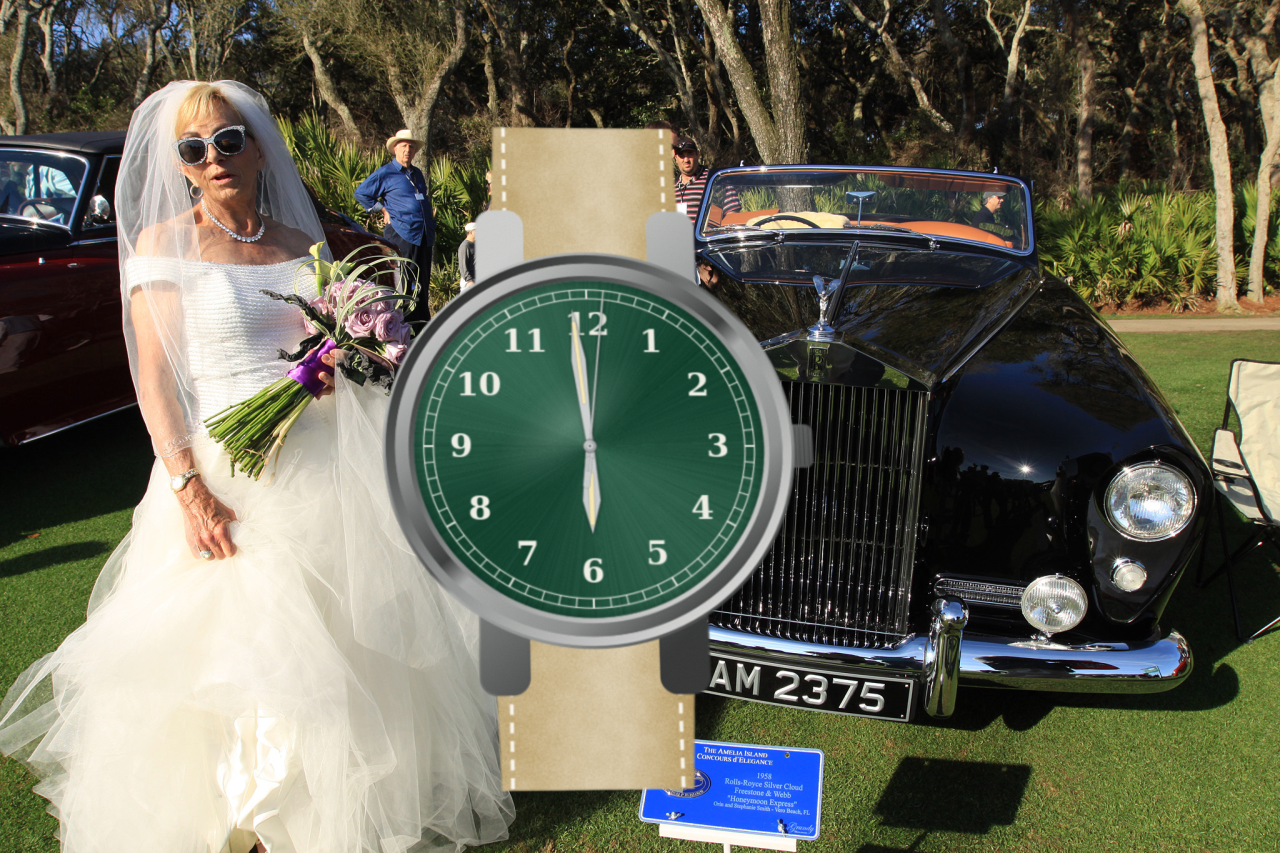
5h59m01s
